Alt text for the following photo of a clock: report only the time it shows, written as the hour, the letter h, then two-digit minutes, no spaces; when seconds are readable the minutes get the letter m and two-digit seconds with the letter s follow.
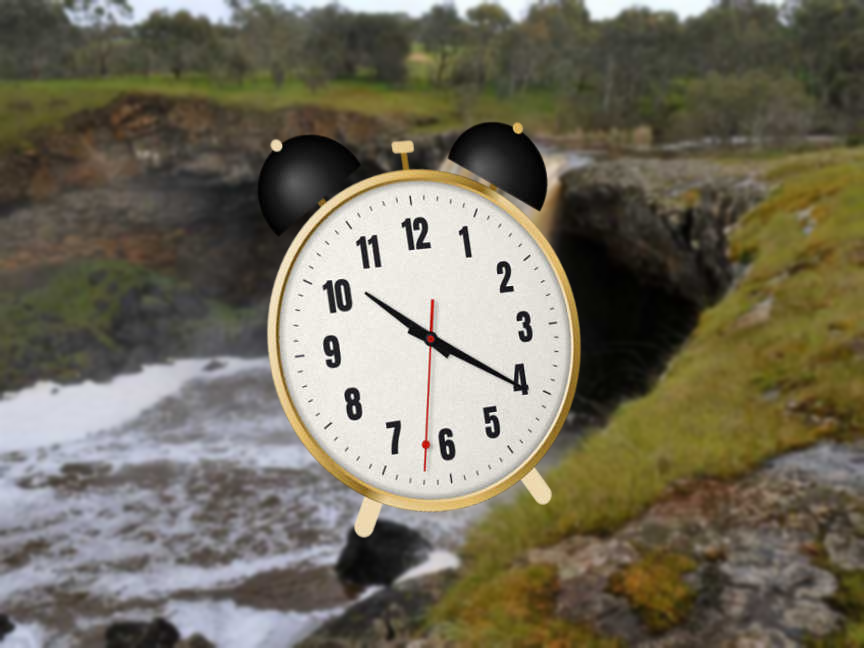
10h20m32s
